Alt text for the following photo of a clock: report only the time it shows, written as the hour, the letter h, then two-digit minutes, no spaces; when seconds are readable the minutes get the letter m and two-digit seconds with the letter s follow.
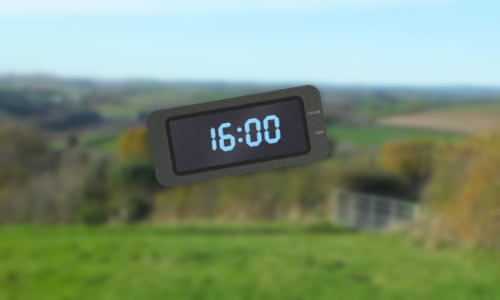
16h00
